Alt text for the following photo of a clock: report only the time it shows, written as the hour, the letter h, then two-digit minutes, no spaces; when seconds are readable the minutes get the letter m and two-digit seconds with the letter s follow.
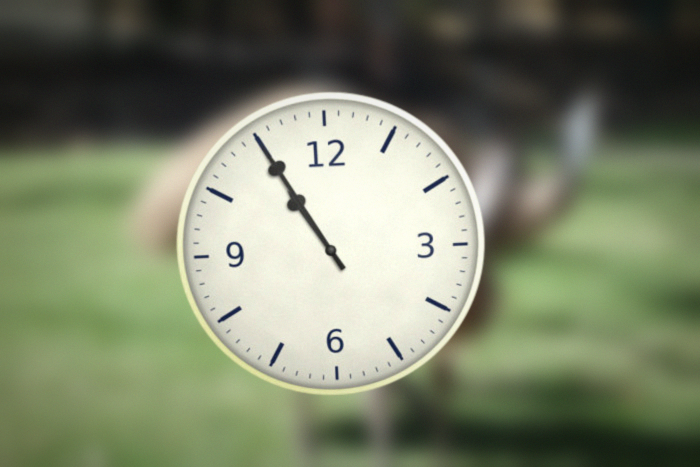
10h55
